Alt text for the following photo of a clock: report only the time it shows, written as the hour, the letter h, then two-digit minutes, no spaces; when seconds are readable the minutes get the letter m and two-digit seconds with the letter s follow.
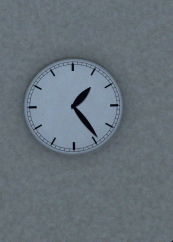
1h24
